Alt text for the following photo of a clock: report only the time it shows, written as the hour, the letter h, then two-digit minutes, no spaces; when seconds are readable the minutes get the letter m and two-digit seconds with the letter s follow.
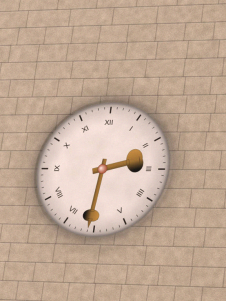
2h31
